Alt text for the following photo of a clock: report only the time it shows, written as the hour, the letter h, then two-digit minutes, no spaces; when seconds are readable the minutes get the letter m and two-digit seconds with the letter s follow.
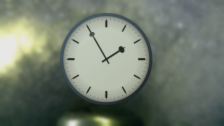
1h55
